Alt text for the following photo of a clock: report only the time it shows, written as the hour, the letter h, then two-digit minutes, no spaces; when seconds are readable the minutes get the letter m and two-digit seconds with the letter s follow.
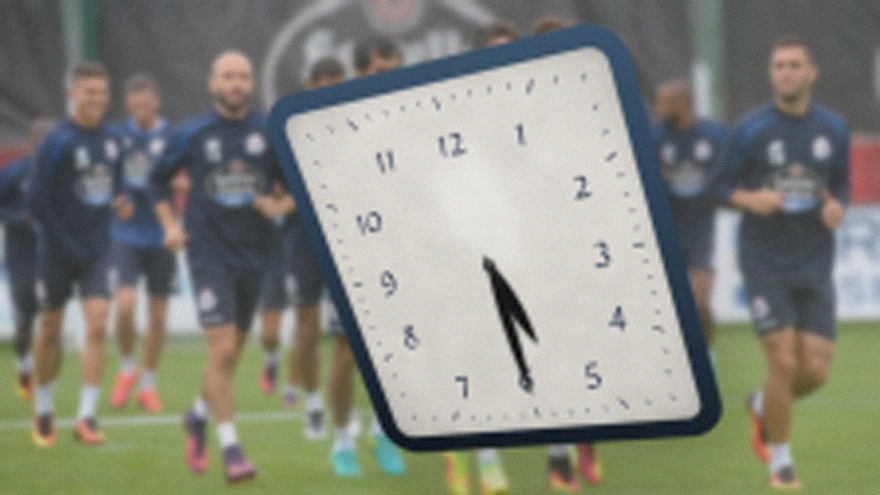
5h30
